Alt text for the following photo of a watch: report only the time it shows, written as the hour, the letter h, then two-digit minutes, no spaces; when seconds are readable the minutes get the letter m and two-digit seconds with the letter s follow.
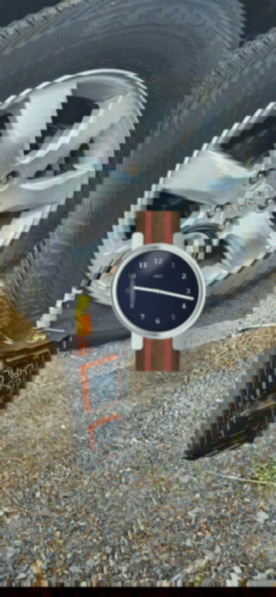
9h17
